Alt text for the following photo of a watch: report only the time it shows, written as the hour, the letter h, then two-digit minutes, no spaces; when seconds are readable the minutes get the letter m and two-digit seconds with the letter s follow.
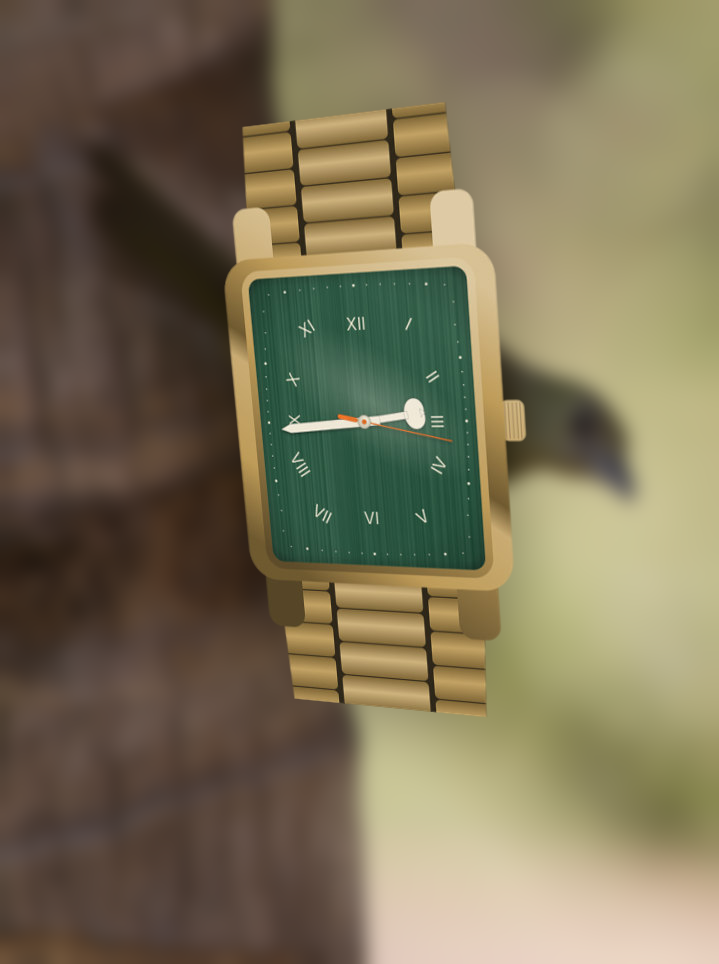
2h44m17s
